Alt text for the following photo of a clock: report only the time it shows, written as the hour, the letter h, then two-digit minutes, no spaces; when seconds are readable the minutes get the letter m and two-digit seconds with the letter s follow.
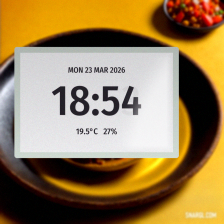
18h54
